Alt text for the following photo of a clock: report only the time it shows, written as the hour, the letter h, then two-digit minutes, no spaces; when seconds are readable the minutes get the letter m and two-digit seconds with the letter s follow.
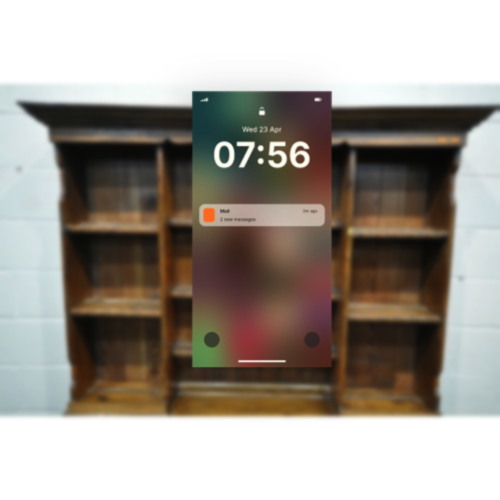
7h56
